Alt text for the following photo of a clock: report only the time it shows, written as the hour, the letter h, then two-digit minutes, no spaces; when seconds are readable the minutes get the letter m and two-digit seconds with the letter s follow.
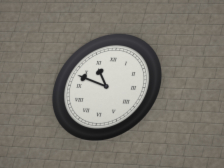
10h48
